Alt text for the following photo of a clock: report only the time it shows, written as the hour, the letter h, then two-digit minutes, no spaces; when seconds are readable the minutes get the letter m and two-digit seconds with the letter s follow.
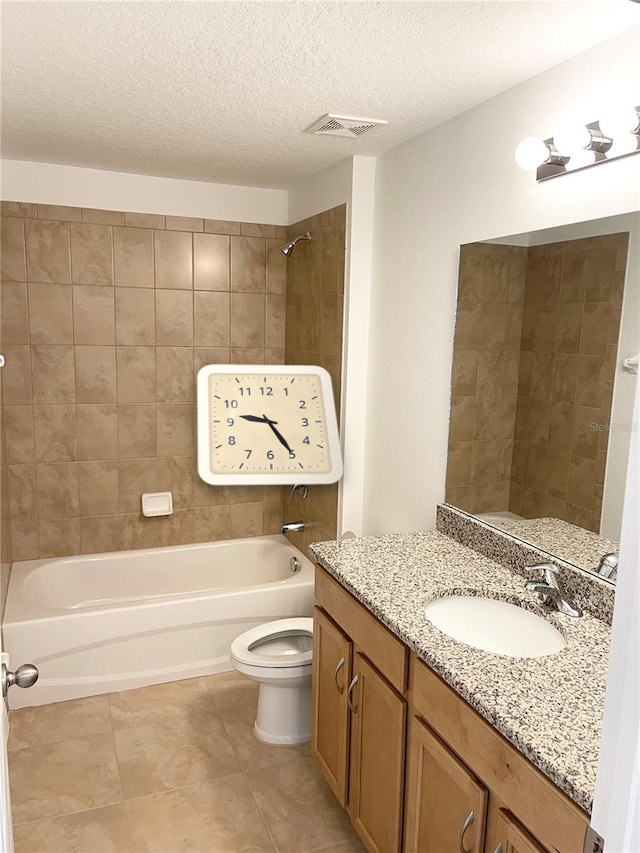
9h25
